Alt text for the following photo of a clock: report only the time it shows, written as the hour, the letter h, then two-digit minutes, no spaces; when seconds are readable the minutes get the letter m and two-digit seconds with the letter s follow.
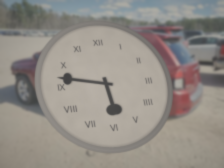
5h47
